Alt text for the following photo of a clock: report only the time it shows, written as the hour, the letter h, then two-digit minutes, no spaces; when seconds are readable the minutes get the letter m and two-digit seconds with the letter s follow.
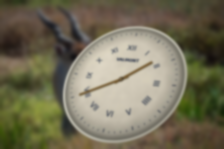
1h40
